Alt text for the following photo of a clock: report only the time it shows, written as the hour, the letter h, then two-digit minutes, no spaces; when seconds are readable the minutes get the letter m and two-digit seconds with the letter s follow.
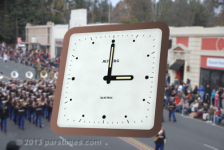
3h00
